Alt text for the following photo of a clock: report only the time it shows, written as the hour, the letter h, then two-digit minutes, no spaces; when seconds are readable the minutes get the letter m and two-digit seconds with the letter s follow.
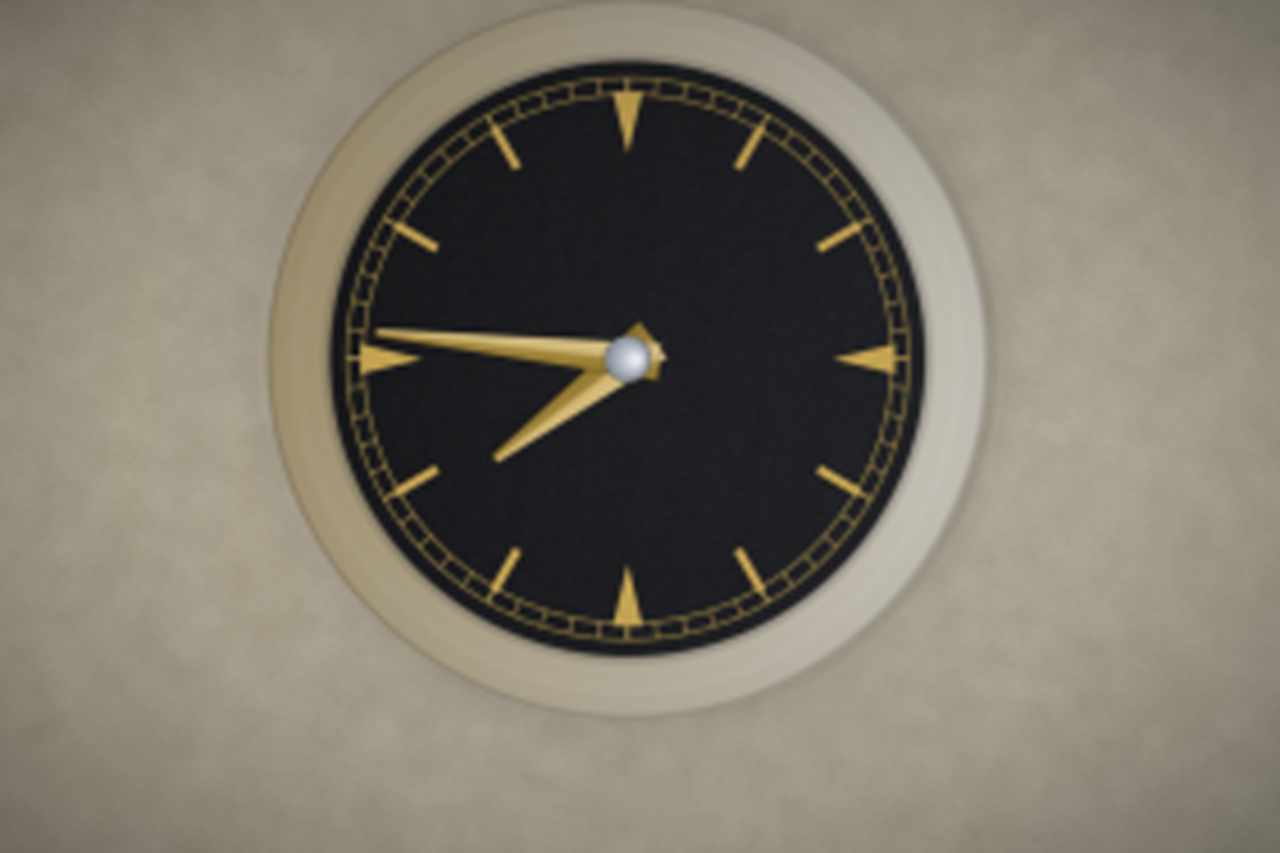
7h46
